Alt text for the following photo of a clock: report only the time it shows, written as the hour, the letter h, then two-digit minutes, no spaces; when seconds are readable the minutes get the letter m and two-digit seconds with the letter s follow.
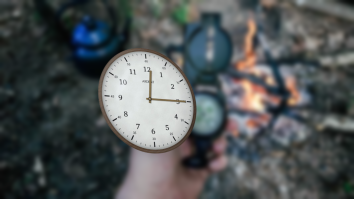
12h15
